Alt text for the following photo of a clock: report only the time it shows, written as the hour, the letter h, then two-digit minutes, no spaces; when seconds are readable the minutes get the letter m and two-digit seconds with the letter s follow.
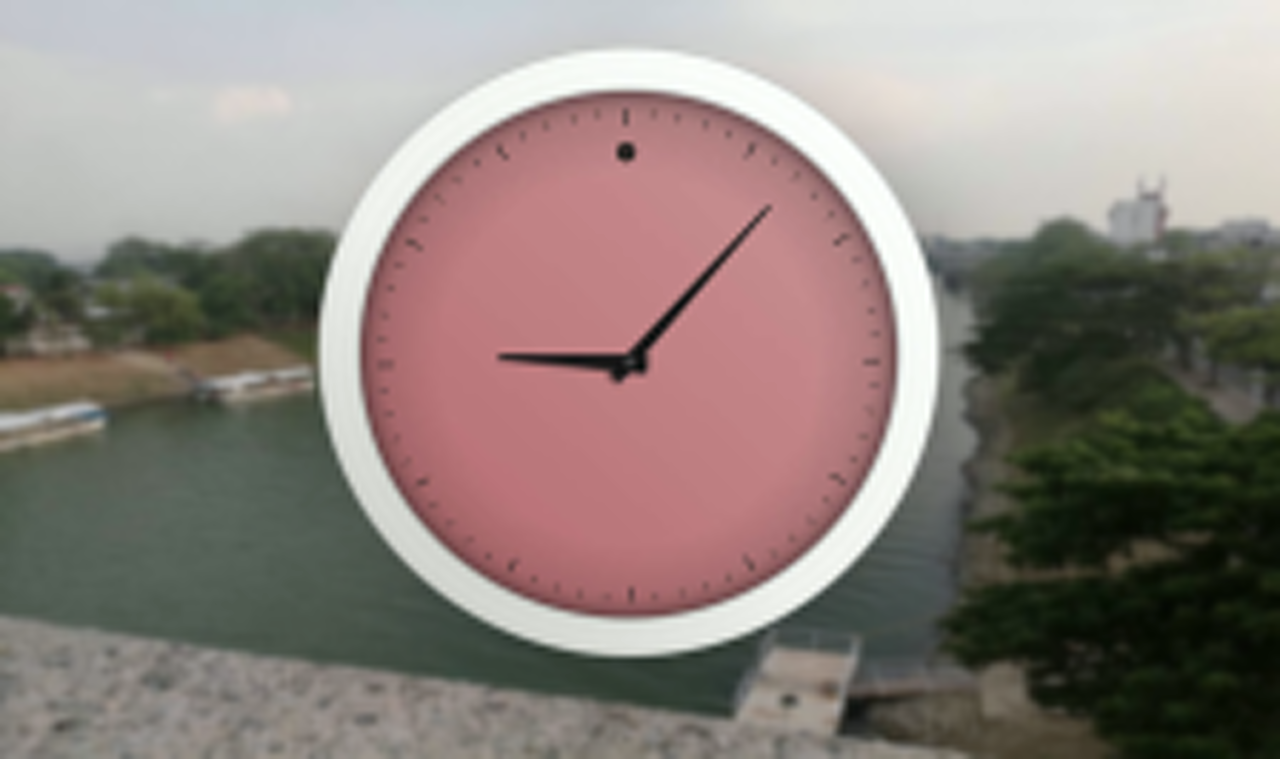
9h07
